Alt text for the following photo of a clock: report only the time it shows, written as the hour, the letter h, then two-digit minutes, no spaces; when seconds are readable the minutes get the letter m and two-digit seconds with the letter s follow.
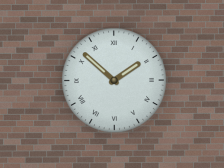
1h52
